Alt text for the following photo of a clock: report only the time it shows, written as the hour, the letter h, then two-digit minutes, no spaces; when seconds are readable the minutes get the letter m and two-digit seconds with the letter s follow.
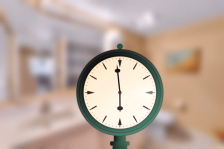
5h59
